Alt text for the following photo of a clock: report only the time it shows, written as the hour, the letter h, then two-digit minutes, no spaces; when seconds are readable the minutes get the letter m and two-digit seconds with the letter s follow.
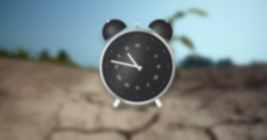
10h47
